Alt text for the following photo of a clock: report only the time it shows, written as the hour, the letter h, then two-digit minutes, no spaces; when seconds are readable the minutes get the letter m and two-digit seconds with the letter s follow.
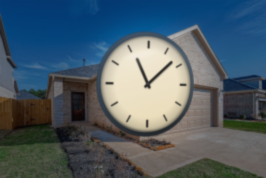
11h08
